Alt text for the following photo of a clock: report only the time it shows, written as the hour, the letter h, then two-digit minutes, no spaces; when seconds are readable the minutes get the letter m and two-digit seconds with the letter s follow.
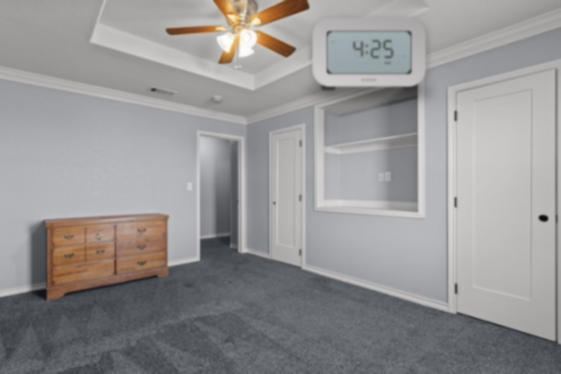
4h25
